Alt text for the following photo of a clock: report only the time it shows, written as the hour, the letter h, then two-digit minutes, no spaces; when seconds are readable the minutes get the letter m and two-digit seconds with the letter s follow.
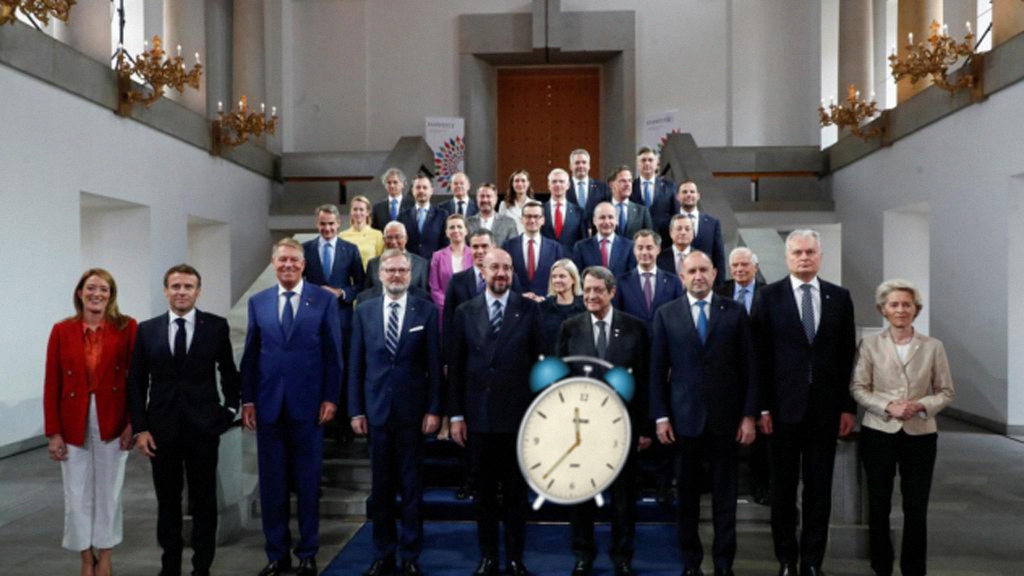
11h37
